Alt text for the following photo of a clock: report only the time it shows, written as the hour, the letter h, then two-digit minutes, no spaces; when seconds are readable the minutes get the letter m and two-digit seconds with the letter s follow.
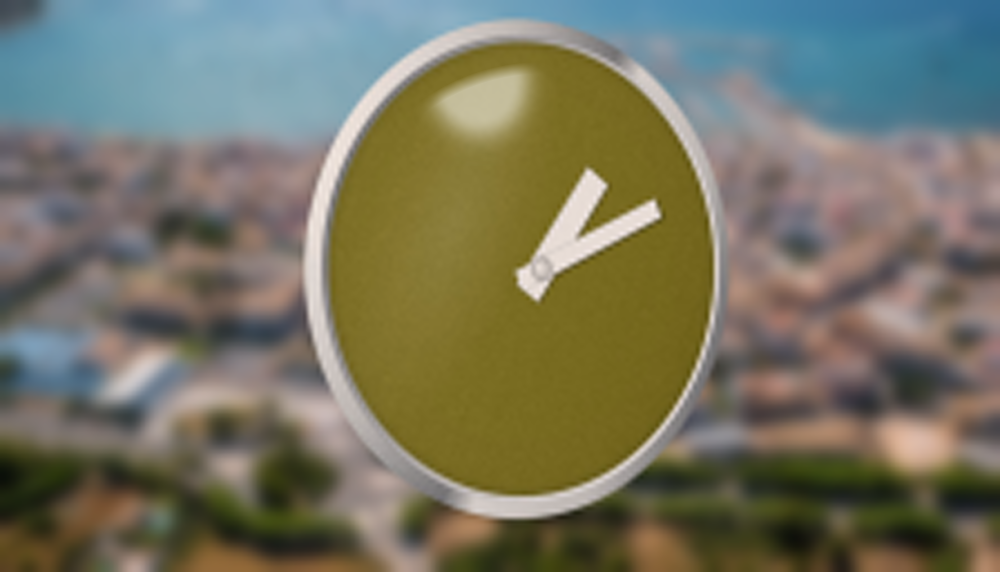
1h11
